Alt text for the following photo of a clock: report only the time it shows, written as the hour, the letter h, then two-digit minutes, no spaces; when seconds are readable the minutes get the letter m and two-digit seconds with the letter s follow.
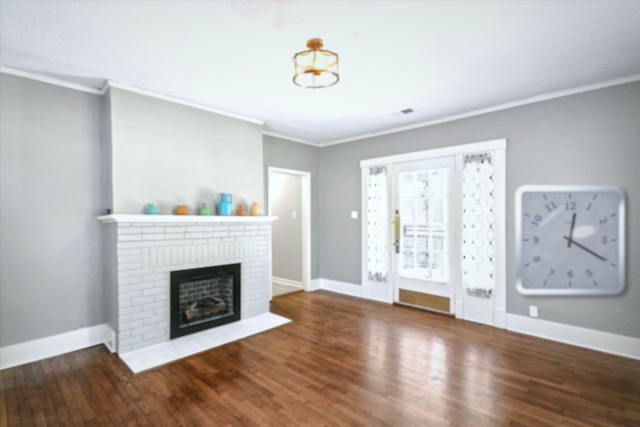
12h20
